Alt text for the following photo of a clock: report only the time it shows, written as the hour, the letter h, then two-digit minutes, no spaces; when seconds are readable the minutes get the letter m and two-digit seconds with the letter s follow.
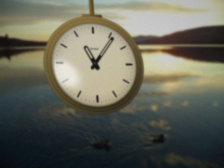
11h06
